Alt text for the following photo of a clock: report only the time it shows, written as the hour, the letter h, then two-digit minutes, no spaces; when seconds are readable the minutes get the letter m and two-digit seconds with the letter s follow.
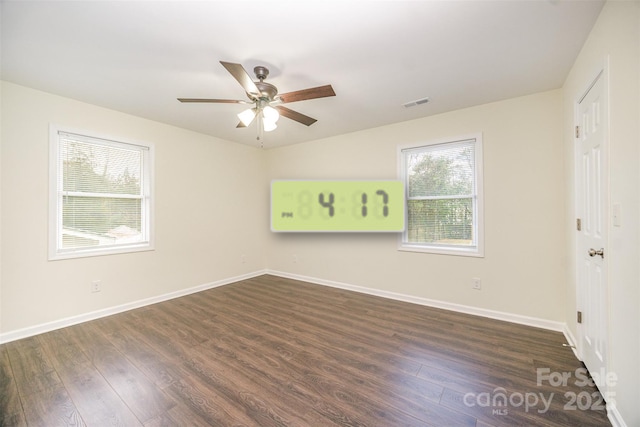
4h17
